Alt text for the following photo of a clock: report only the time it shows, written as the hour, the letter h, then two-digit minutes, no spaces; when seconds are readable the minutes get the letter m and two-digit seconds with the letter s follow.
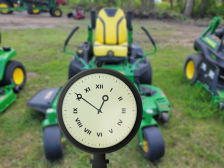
12h51
